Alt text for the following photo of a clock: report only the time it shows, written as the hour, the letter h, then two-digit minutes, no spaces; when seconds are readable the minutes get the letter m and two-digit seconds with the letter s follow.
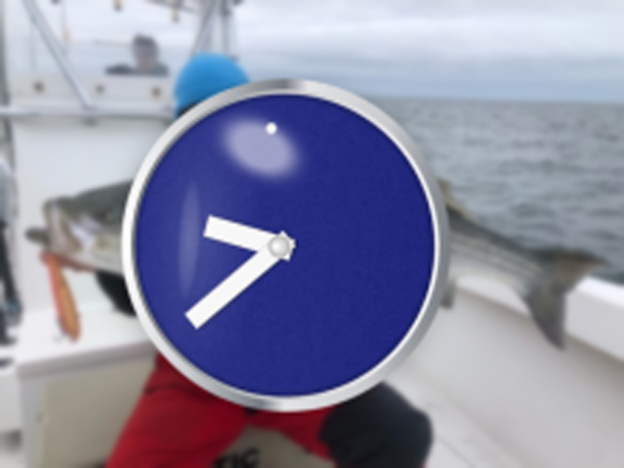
9h39
